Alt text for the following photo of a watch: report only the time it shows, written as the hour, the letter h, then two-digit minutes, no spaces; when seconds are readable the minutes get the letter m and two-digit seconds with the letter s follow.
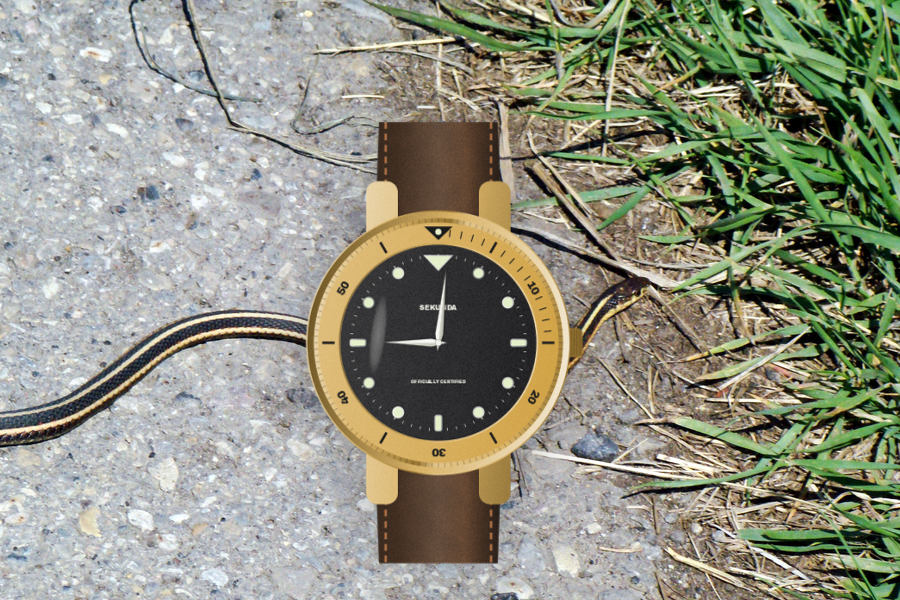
9h01
